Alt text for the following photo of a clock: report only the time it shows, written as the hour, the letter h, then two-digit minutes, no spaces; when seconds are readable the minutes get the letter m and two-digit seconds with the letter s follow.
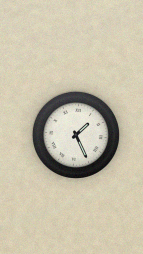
1h25
